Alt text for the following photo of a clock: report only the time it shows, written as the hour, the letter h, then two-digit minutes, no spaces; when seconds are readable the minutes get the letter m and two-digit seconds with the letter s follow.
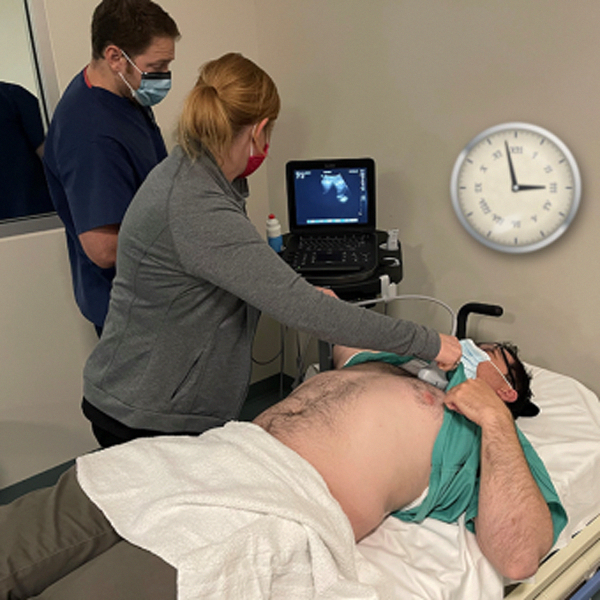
2h58
